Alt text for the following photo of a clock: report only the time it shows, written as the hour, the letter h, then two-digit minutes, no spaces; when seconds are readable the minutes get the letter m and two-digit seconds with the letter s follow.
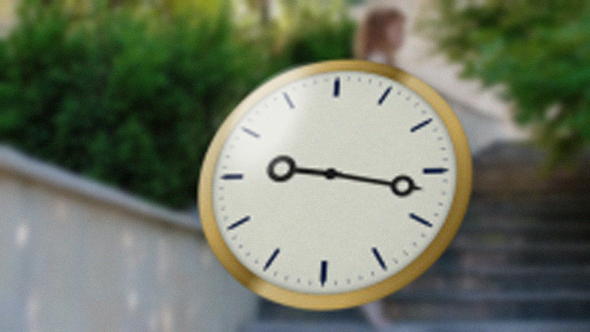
9h17
